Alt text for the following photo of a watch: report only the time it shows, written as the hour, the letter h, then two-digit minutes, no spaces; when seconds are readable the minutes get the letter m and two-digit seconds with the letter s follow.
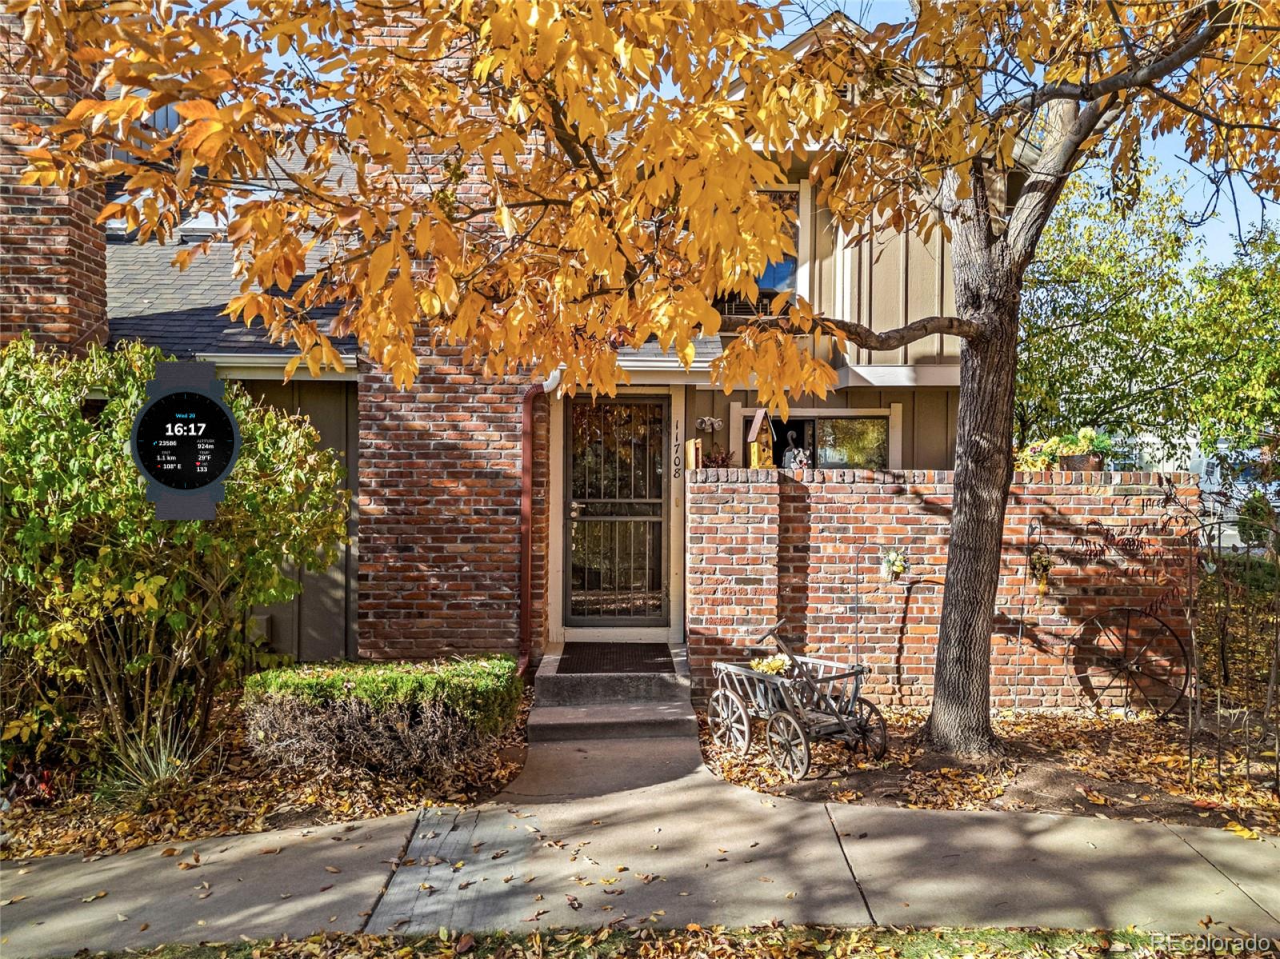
16h17
